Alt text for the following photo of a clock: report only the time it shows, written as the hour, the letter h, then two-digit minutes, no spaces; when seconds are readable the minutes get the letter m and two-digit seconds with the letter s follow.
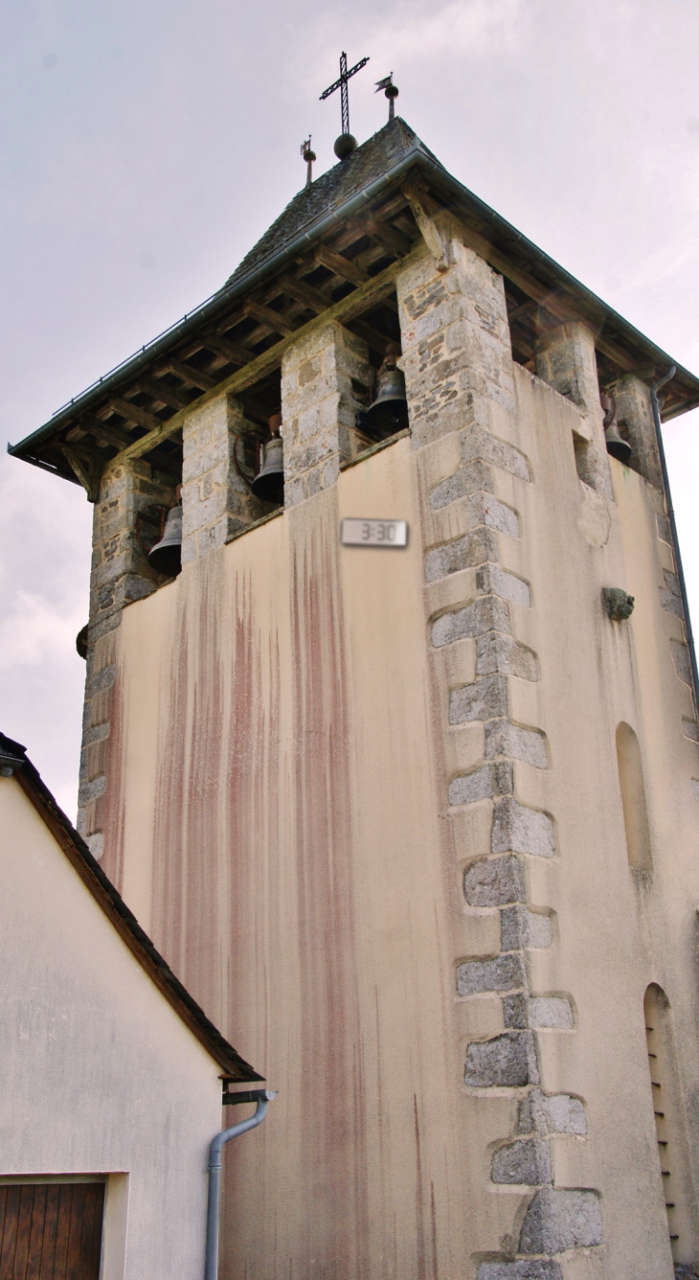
3h30
